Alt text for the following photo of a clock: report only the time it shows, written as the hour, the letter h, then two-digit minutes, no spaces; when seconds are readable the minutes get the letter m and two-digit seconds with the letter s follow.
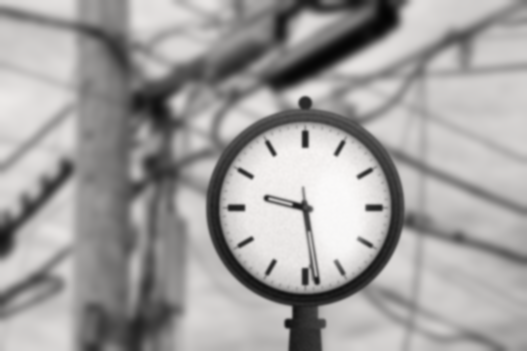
9h28m29s
